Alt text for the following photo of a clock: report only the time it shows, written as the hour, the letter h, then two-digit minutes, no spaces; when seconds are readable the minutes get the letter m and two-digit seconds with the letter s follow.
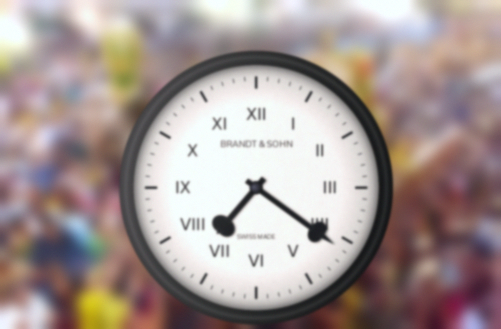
7h21
